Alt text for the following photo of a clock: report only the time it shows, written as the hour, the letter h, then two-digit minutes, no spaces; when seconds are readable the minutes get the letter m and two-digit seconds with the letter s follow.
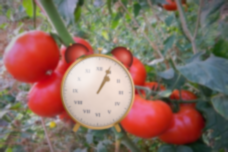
1h04
